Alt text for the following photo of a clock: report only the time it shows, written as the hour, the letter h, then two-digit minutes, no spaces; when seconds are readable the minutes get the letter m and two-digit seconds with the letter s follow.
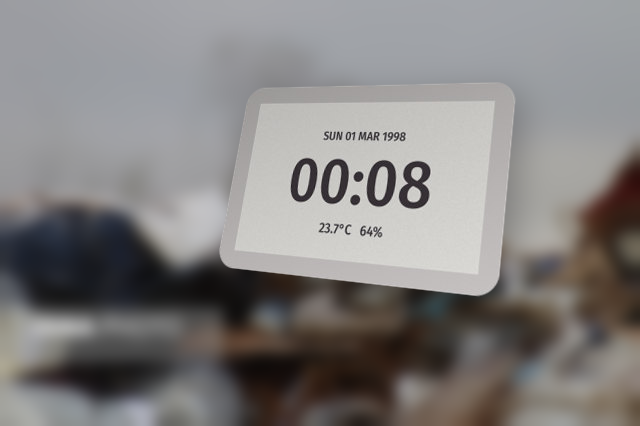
0h08
